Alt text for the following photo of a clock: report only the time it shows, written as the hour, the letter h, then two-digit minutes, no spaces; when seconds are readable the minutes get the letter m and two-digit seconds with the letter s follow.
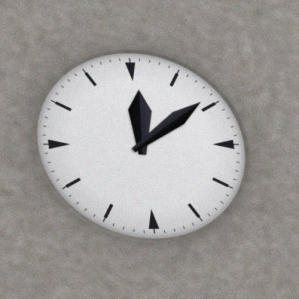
12h09
